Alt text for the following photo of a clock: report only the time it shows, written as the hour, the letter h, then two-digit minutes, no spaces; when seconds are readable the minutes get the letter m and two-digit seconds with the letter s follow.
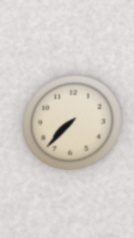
7h37
